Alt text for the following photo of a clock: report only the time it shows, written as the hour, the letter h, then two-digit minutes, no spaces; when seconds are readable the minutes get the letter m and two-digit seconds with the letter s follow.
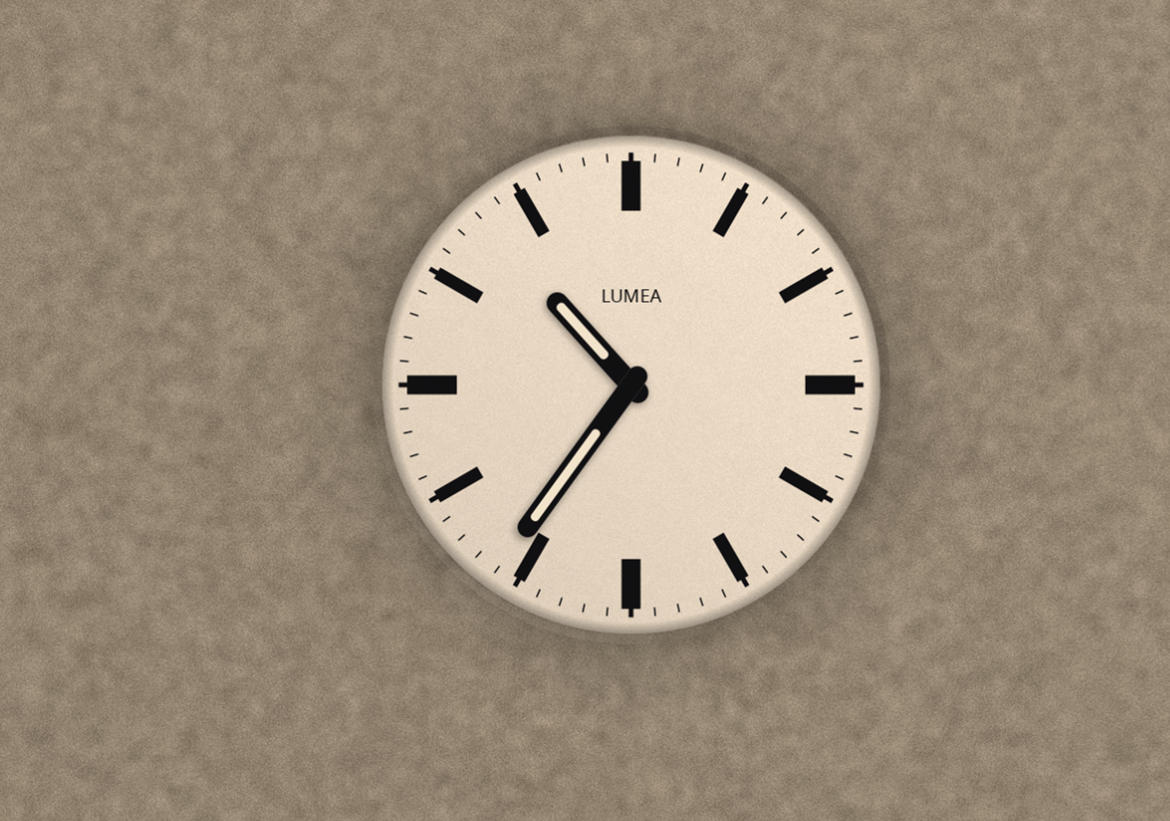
10h36
